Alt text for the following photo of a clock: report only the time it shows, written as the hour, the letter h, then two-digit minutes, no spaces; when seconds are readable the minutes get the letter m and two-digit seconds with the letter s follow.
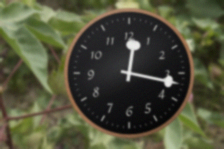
12h17
